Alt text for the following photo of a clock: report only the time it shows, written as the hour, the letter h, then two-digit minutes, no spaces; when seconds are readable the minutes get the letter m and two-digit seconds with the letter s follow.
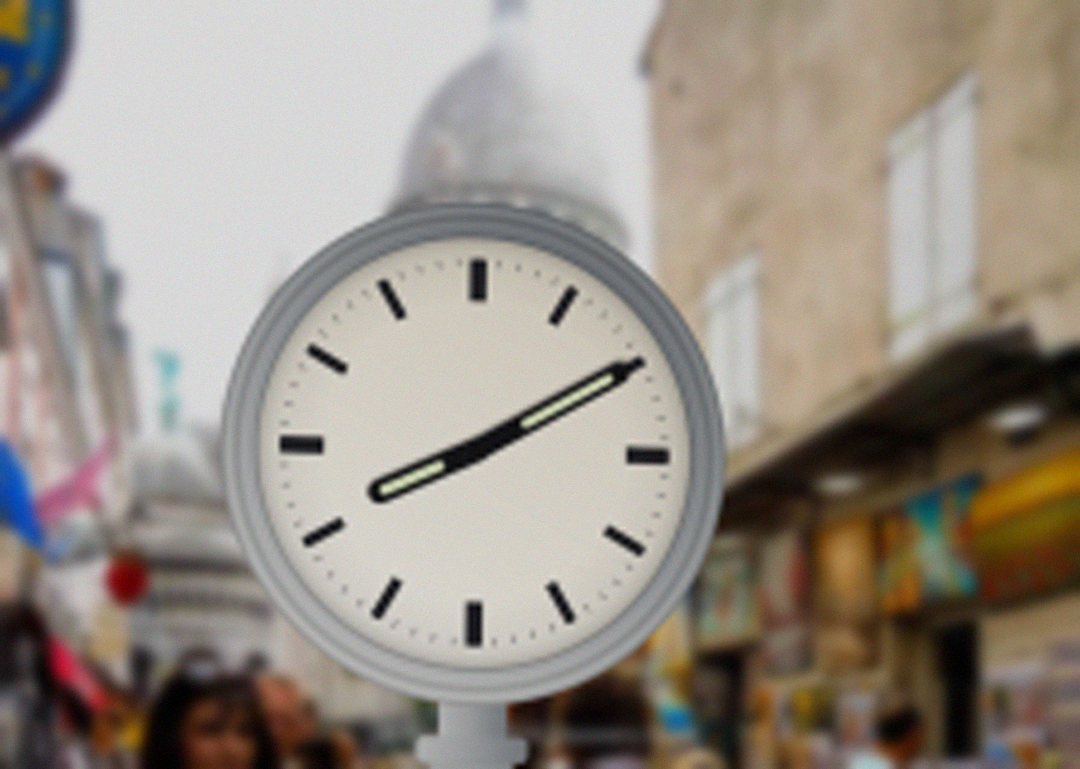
8h10
